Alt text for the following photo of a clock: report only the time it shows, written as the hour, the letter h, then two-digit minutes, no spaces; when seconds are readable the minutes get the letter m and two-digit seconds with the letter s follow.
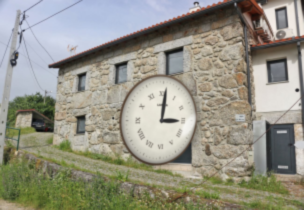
3h01
